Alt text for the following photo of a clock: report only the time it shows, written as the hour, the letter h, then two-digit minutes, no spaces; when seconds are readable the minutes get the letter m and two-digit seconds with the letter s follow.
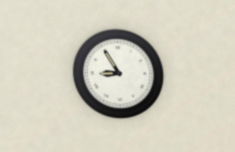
8h55
